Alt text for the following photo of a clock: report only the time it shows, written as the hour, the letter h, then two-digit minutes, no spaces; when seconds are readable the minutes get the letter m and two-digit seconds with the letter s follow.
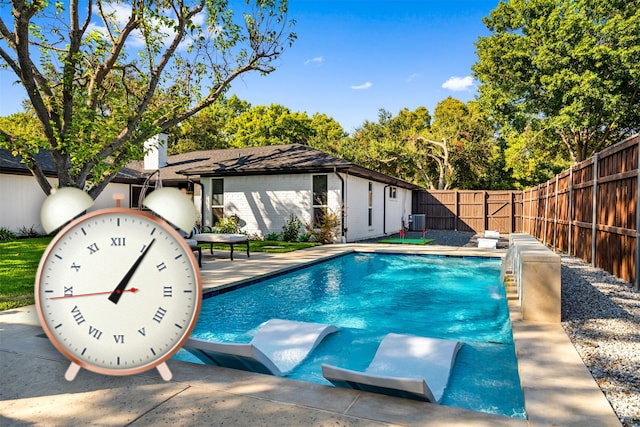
1h05m44s
